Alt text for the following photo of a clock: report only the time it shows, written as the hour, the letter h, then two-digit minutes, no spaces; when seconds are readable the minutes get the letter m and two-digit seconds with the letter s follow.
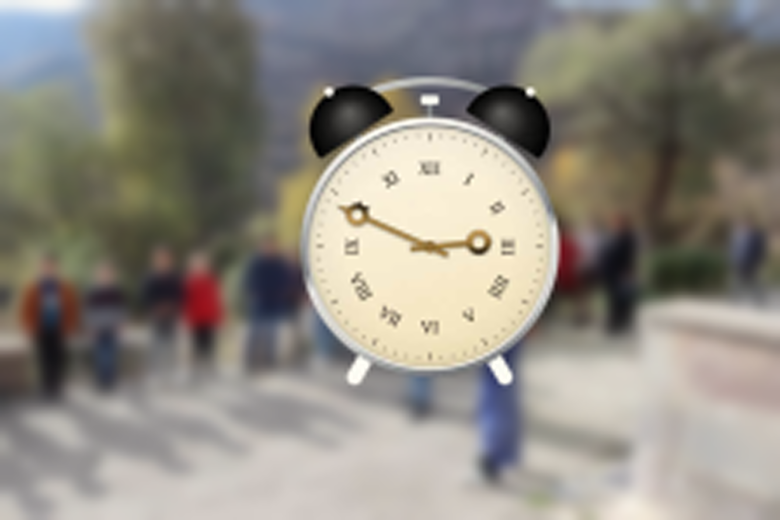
2h49
